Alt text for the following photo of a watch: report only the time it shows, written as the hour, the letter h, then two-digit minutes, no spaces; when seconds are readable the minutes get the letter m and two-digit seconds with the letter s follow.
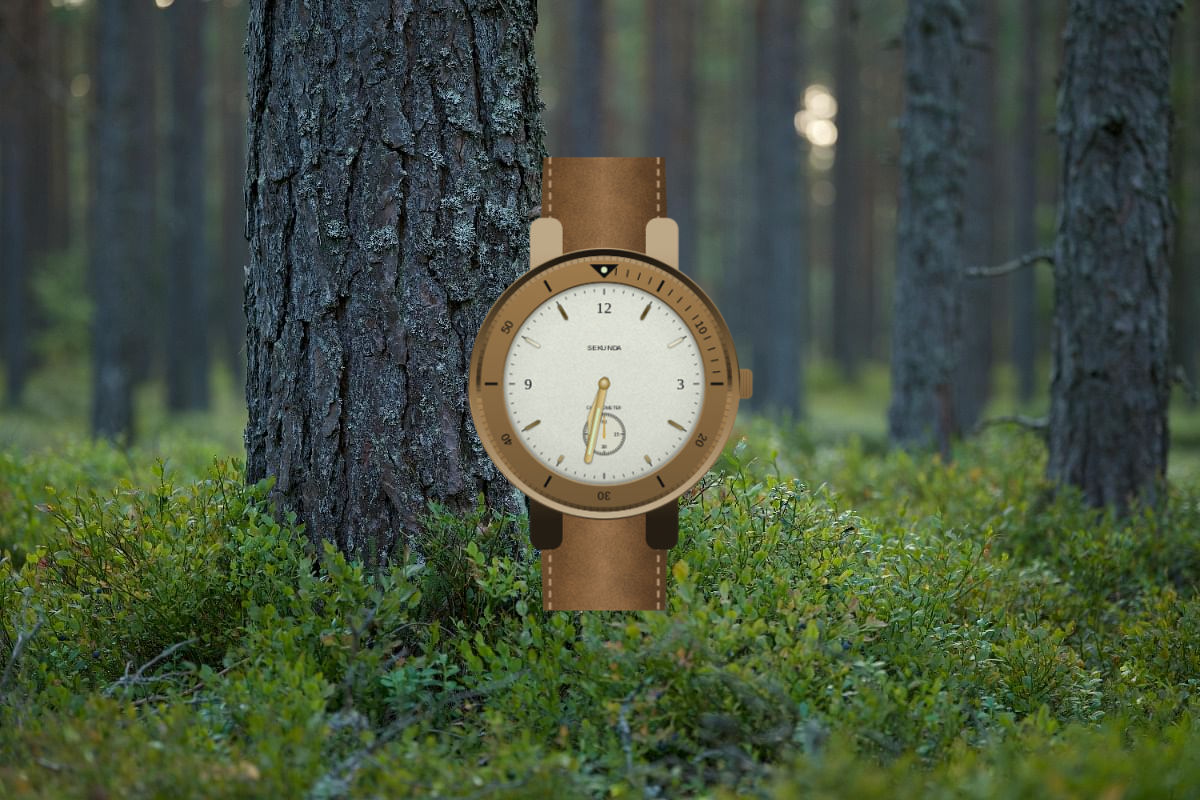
6h32
